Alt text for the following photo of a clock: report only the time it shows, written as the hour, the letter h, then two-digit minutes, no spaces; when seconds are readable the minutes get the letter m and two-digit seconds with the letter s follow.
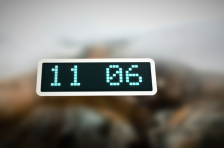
11h06
